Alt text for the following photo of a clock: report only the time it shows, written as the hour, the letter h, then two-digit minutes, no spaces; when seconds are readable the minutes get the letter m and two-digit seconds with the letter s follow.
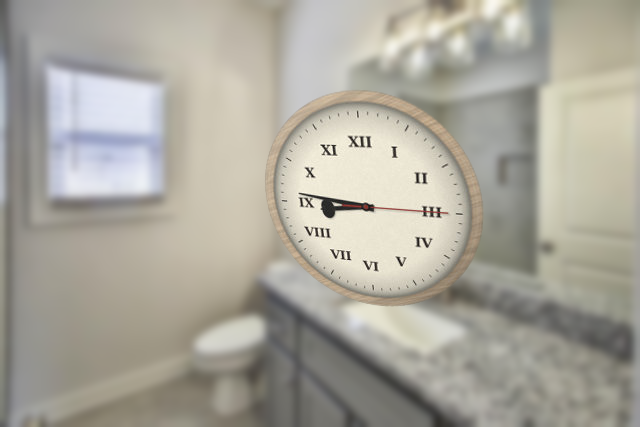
8h46m15s
